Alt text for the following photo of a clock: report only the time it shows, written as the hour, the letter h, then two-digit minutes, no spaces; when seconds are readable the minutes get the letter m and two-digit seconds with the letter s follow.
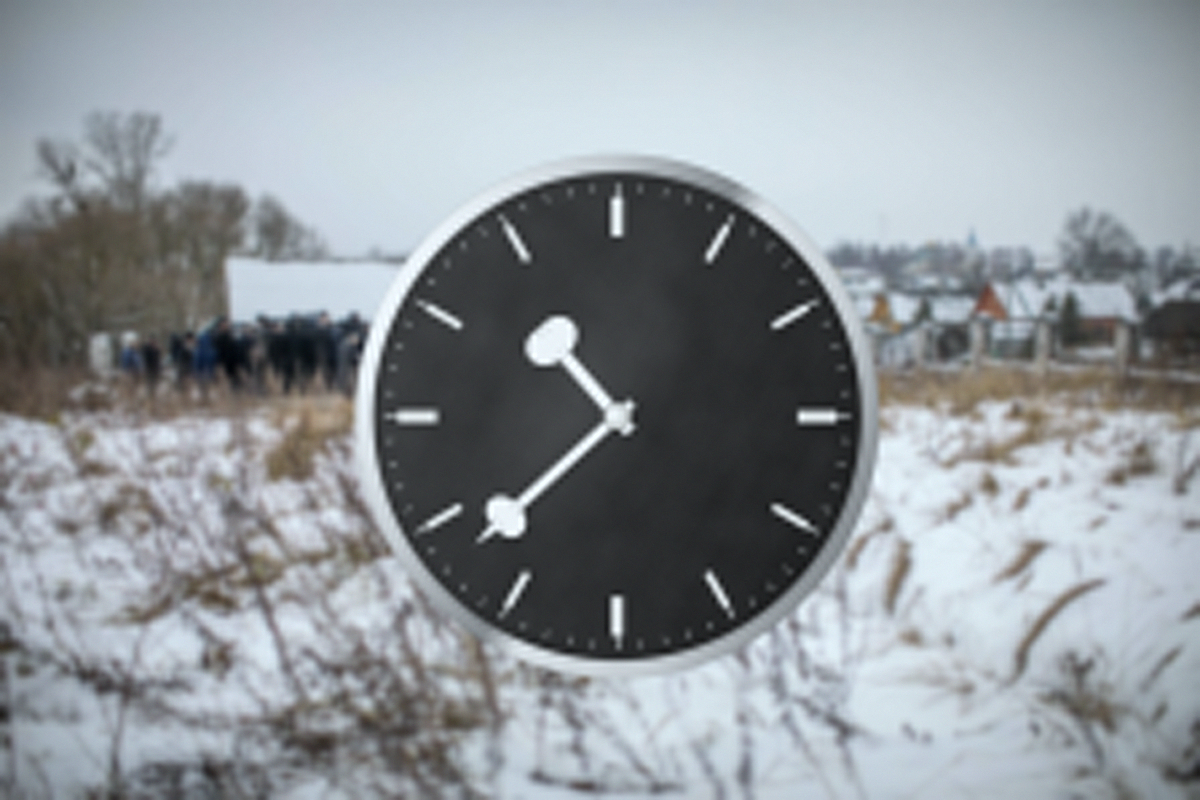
10h38
